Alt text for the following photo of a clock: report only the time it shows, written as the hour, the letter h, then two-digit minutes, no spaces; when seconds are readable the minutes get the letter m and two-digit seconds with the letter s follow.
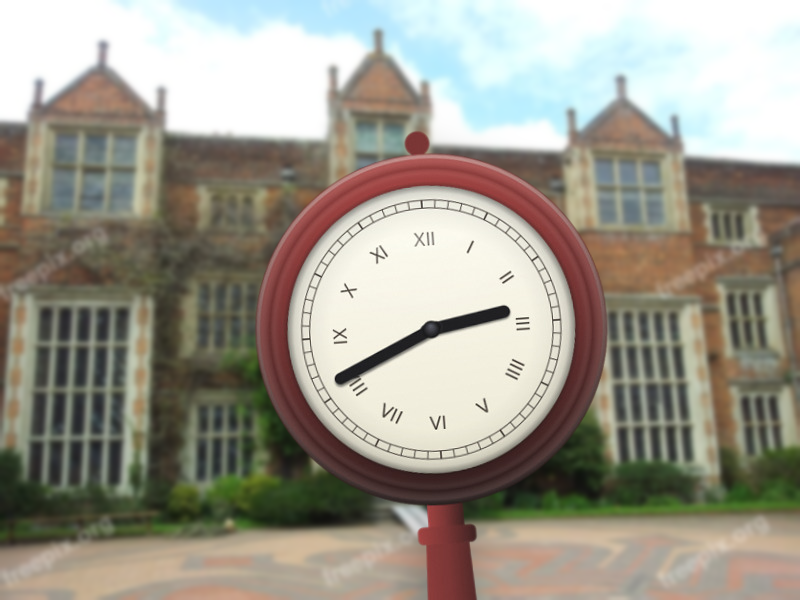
2h41
